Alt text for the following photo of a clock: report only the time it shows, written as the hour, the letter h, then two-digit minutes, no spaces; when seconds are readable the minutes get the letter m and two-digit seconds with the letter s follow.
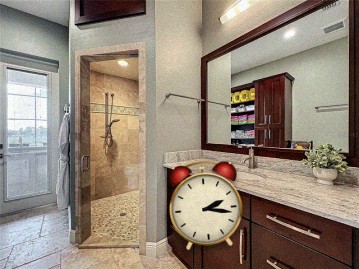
2h17
